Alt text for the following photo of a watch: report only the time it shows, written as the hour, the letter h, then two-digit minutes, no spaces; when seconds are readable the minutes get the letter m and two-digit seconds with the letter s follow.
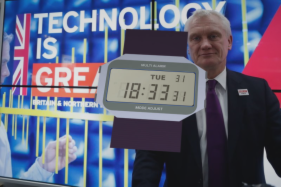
18h33m31s
